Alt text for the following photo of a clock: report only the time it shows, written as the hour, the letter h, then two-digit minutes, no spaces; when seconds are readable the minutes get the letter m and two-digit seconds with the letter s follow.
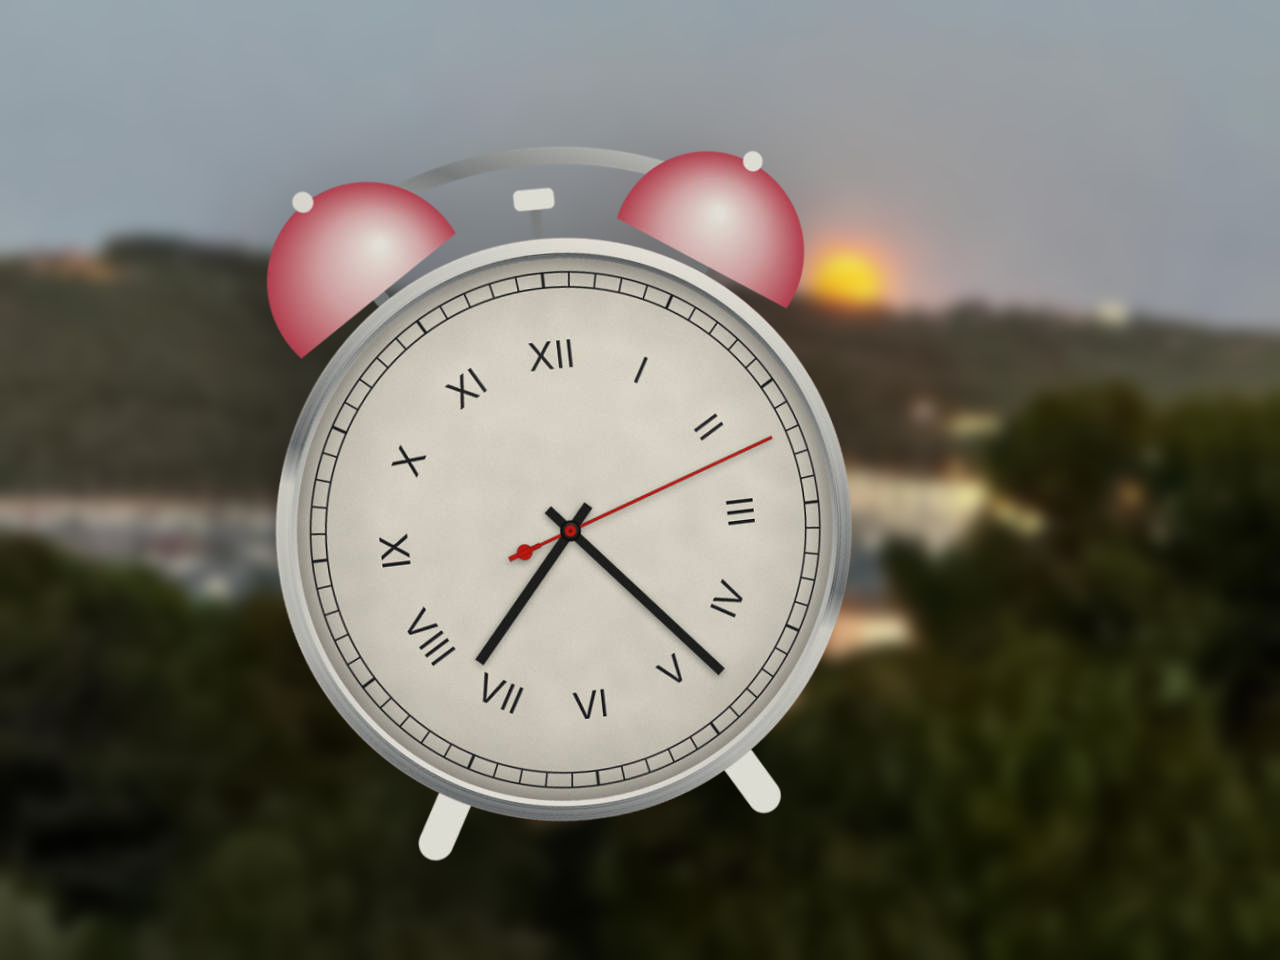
7h23m12s
